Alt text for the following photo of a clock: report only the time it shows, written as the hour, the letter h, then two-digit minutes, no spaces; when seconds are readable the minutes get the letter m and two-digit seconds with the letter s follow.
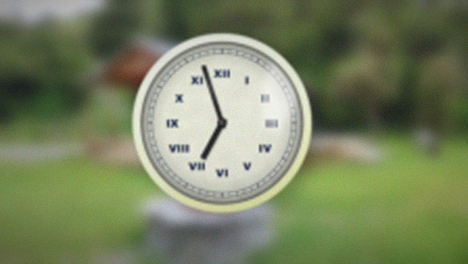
6h57
